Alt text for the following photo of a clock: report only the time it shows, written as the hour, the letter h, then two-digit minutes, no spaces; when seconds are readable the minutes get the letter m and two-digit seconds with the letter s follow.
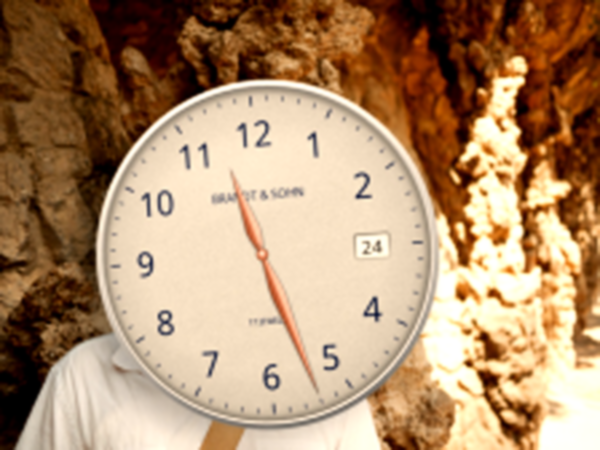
11h27
